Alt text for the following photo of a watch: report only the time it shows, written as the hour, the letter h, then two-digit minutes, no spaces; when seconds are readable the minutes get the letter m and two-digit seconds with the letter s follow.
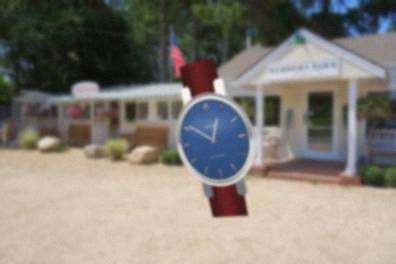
12h51
